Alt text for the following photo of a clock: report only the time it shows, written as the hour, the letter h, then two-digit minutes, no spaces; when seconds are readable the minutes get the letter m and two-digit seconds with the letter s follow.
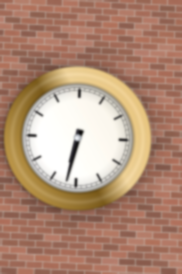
6h32
